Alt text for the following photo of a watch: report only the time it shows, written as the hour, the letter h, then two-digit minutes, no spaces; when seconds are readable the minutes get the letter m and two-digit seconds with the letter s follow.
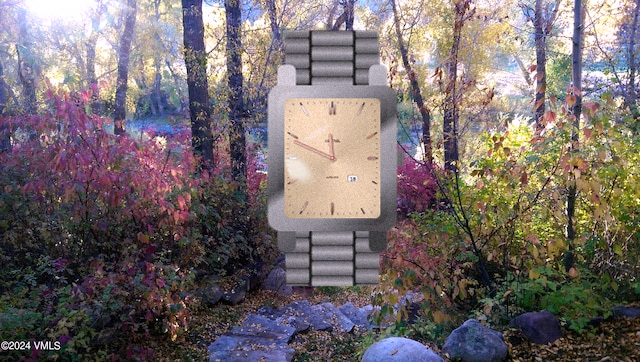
11h49
